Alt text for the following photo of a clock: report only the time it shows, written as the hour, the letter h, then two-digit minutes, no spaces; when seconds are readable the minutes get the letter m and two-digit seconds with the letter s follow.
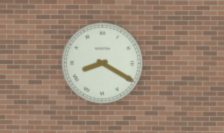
8h20
